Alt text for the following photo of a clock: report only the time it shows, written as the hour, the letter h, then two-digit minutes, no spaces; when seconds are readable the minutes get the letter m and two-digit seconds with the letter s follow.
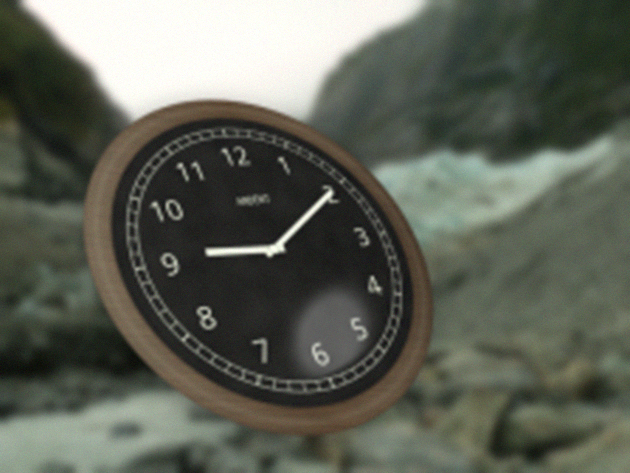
9h10
